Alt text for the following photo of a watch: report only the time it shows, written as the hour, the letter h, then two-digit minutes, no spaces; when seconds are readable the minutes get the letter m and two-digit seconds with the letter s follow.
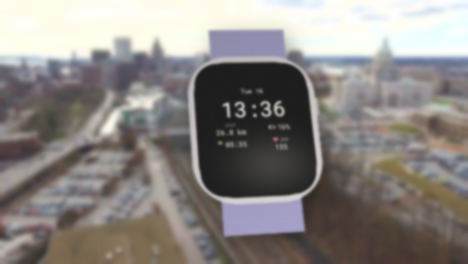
13h36
